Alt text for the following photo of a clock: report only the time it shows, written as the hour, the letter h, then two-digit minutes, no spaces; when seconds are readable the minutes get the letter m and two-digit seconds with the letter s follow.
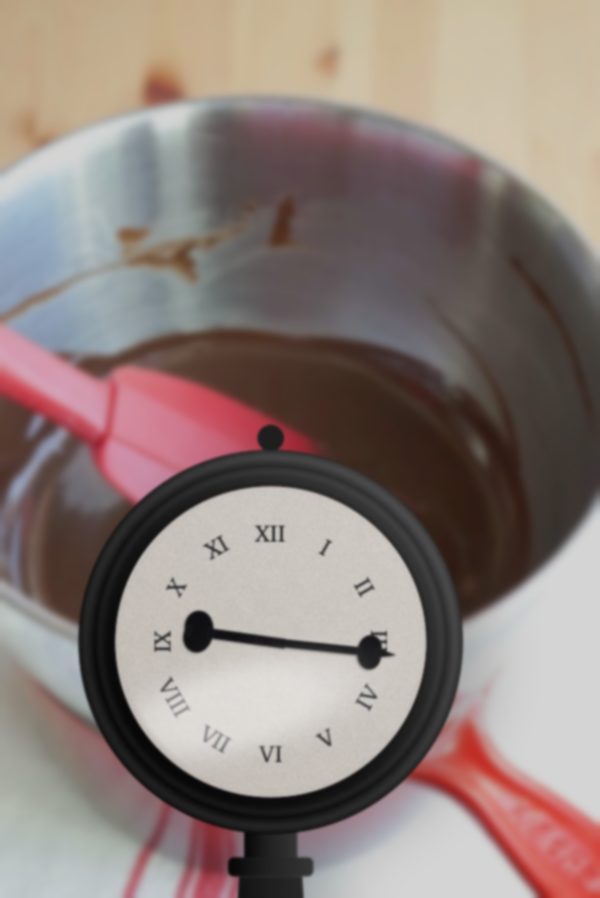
9h16
